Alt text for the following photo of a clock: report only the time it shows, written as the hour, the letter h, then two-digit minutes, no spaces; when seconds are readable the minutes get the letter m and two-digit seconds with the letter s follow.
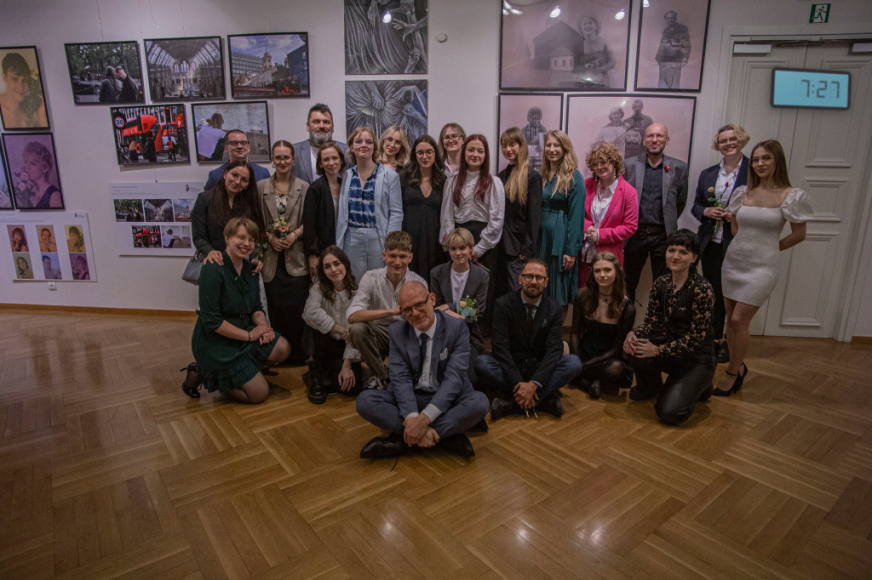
7h27
